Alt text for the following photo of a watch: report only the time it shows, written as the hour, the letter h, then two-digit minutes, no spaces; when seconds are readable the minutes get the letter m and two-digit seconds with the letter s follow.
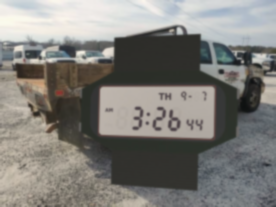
3h26m44s
